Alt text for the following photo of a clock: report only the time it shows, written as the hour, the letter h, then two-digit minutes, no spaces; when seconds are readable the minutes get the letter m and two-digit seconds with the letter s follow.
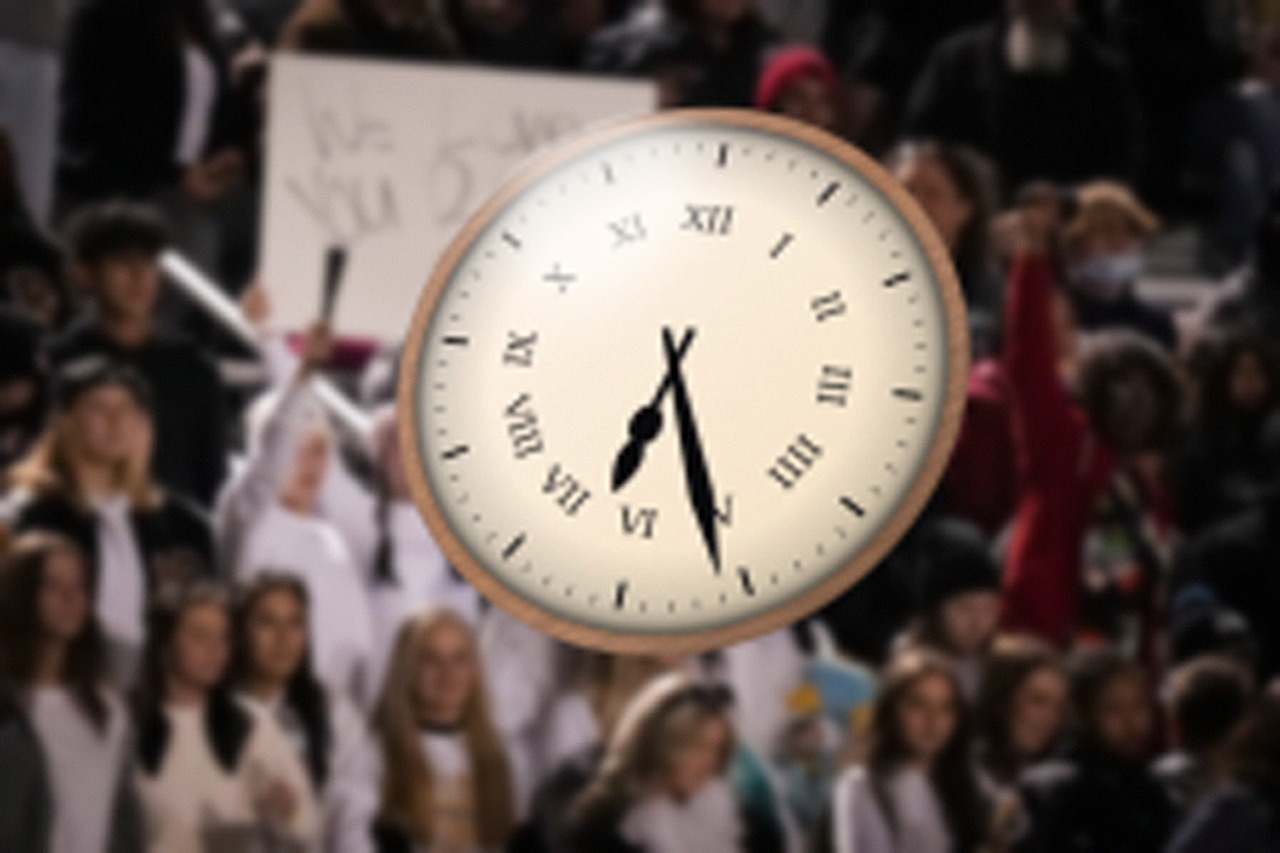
6h26
